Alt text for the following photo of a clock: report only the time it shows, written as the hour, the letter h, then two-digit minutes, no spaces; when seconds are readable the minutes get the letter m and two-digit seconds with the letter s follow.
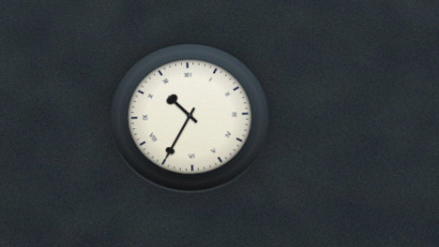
10h35
